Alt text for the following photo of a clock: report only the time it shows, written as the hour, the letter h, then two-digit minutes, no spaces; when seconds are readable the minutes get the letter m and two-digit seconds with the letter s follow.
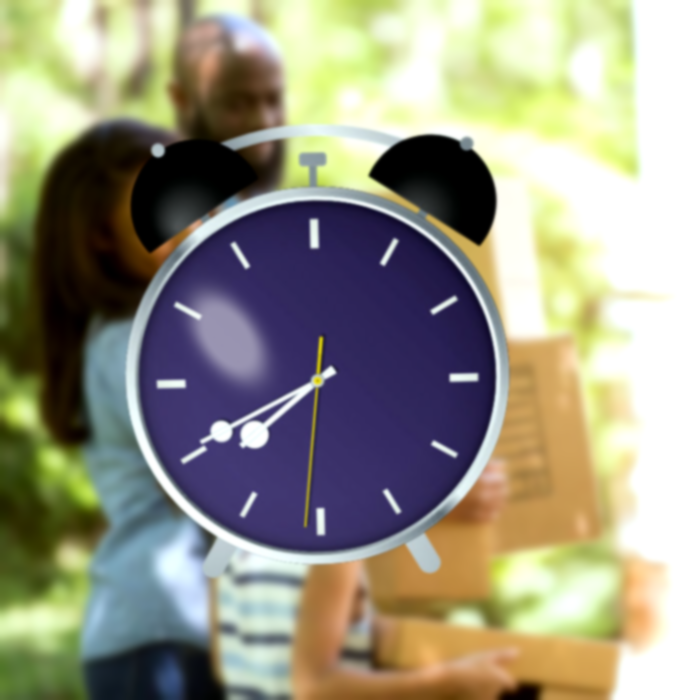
7h40m31s
